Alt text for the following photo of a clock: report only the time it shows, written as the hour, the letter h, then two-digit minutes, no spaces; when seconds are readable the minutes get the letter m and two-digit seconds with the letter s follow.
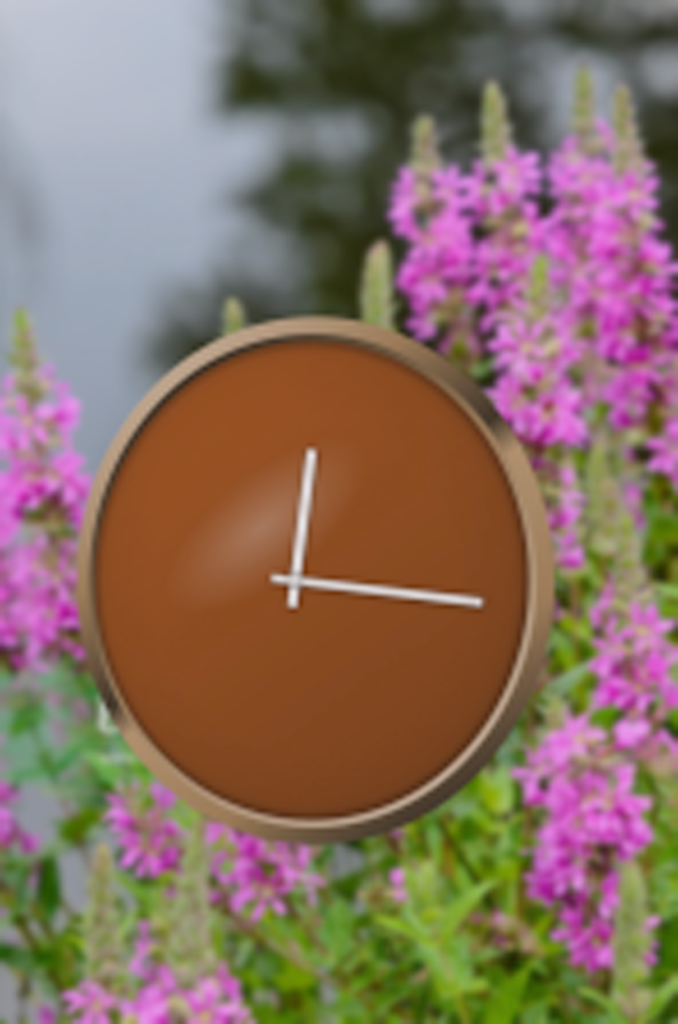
12h16
